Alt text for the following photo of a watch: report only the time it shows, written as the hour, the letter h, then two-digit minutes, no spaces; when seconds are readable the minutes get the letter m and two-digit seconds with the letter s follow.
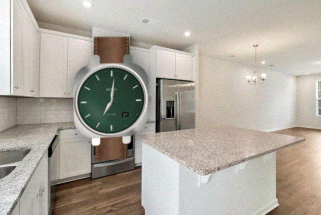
7h01
